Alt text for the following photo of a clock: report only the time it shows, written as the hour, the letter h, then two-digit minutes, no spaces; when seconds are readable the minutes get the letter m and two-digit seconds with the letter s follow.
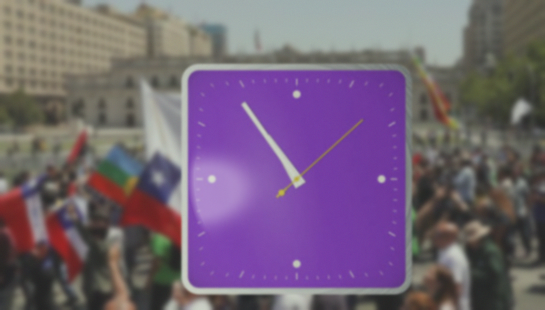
10h54m08s
